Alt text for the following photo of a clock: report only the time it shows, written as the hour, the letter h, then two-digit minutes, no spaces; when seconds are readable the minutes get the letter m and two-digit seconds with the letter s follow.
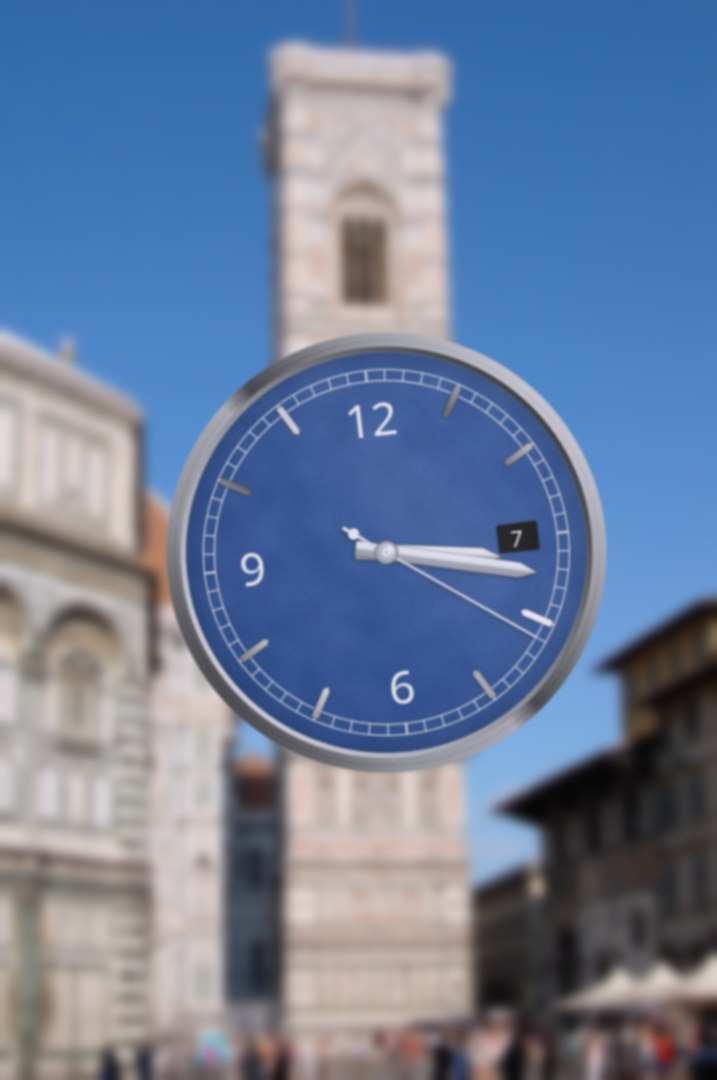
3h17m21s
